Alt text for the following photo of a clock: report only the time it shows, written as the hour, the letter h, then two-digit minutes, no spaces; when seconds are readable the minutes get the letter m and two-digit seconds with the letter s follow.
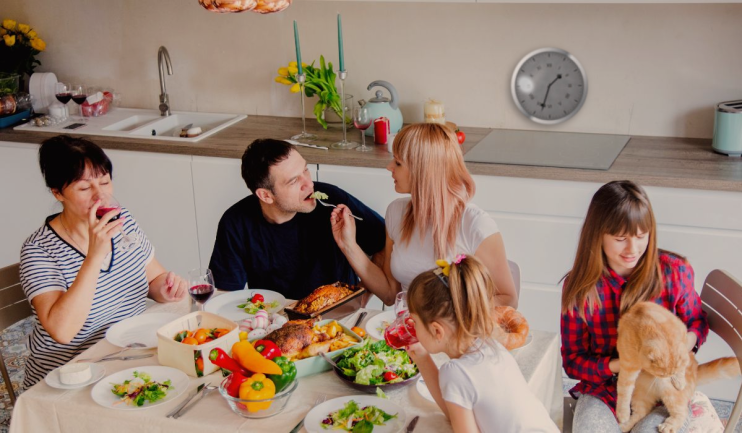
1h33
